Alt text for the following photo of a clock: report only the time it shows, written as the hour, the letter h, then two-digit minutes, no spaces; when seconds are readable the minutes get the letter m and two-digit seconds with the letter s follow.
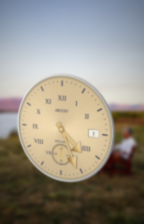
4h26
